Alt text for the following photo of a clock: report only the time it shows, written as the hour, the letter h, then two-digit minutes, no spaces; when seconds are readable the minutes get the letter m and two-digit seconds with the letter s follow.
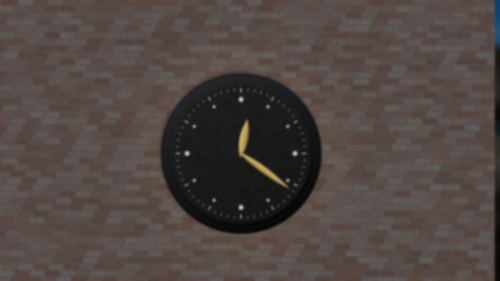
12h21
